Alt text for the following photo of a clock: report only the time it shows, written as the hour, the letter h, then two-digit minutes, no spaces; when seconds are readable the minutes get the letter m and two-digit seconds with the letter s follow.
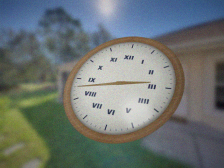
2h43
